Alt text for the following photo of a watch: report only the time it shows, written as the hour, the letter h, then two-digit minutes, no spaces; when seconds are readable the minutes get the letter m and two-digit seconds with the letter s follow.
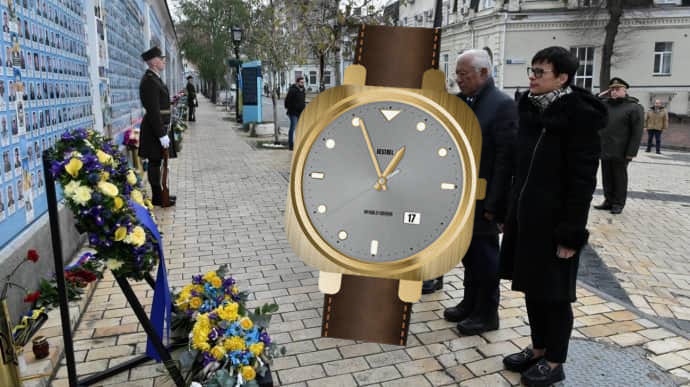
12h55m39s
